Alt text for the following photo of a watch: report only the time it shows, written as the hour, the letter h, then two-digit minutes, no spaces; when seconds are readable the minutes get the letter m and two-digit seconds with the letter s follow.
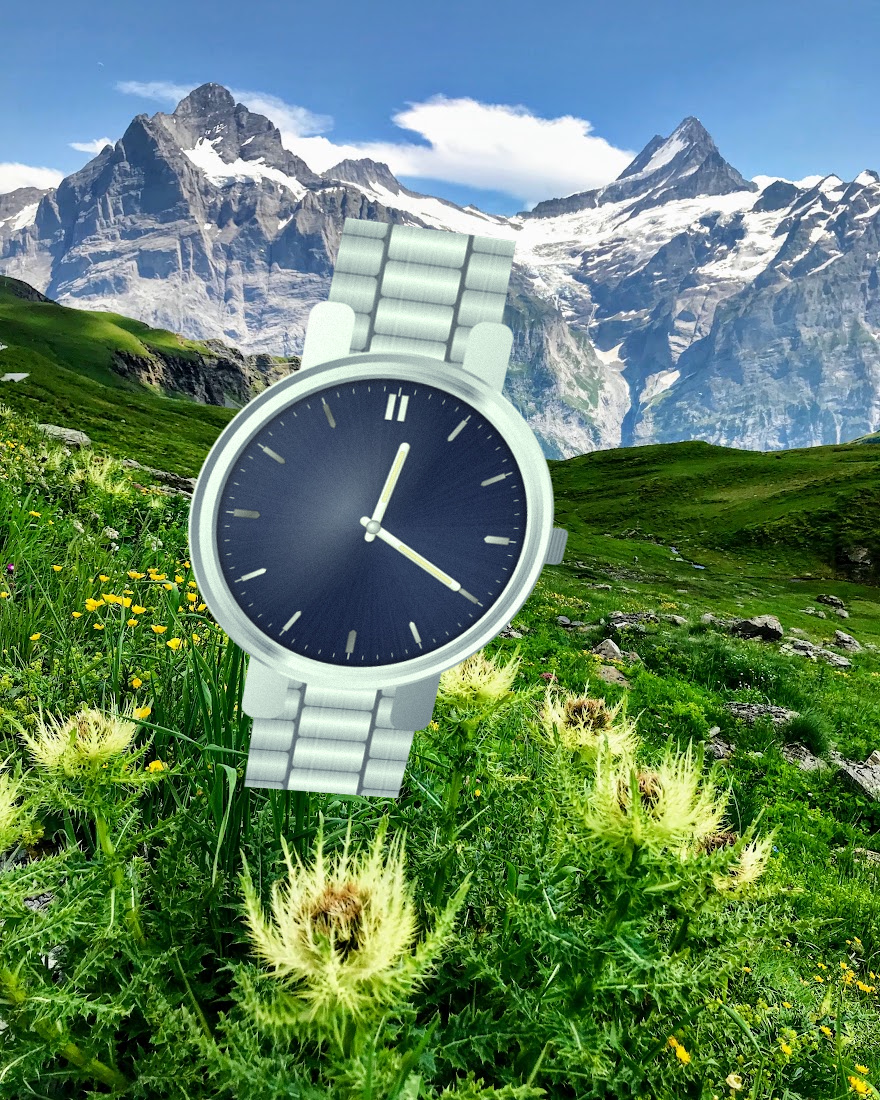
12h20
